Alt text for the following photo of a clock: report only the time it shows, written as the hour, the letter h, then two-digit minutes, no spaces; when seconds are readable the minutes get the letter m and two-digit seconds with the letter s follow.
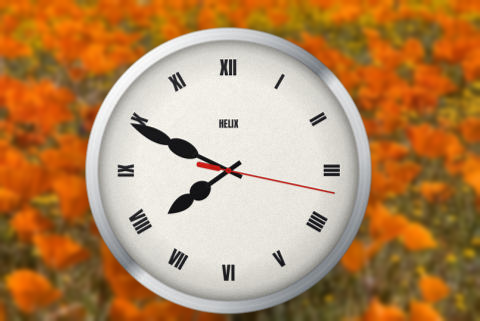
7h49m17s
